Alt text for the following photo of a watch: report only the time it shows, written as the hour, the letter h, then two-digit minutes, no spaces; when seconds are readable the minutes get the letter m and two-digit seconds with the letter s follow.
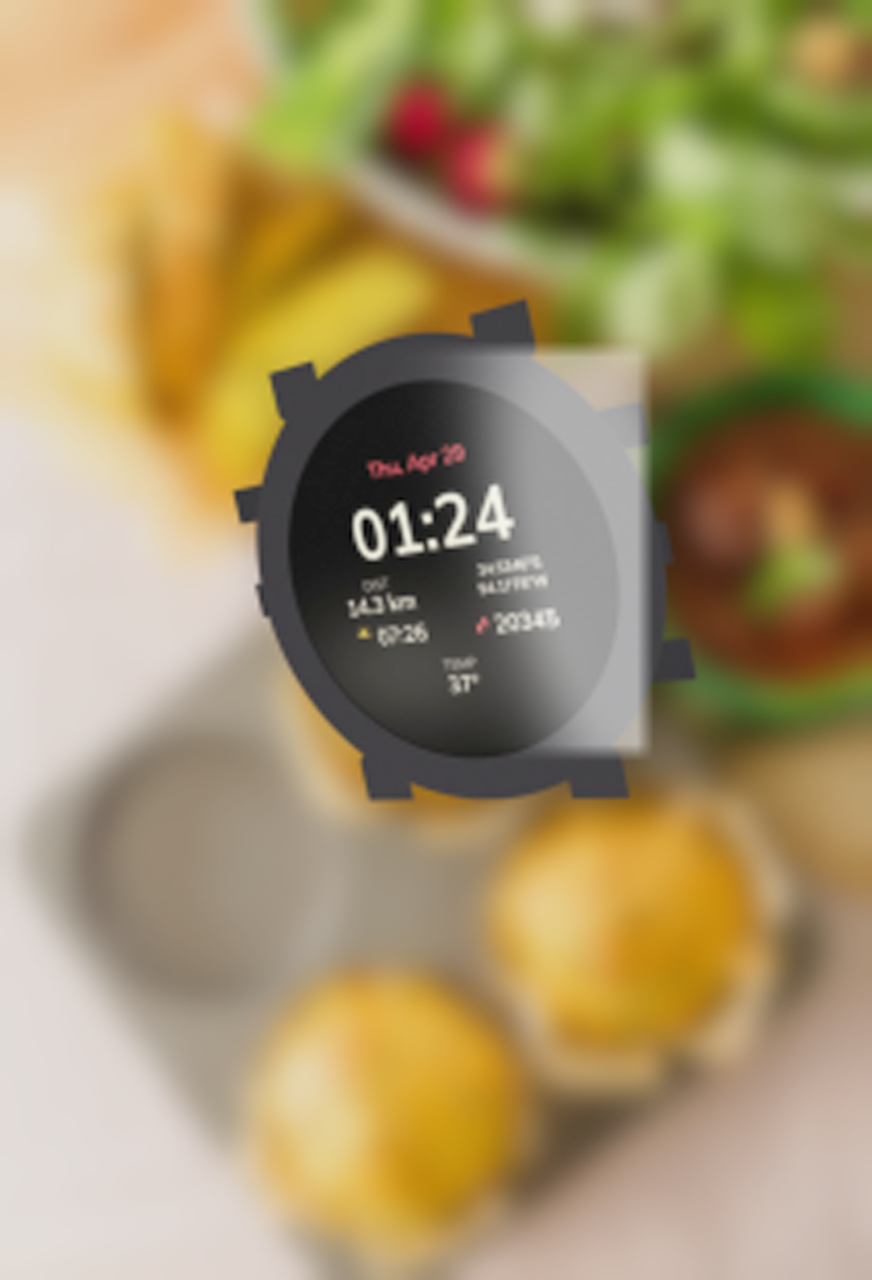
1h24
